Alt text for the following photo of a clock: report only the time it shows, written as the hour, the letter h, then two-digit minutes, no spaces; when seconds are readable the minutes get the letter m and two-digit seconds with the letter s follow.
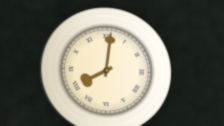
8h01
